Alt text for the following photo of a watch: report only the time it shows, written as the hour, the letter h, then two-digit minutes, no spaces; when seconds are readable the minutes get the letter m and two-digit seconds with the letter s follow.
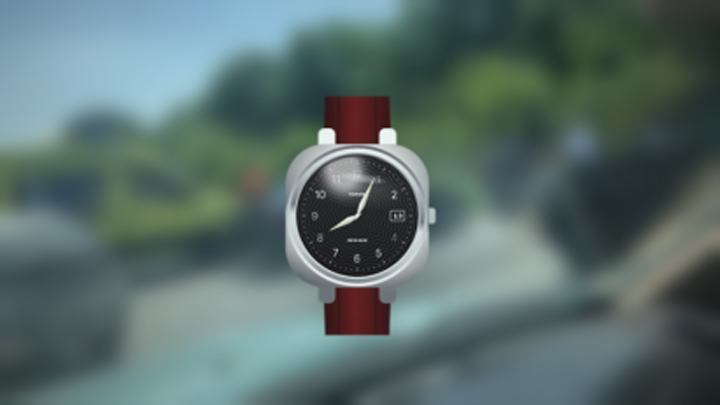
8h04
